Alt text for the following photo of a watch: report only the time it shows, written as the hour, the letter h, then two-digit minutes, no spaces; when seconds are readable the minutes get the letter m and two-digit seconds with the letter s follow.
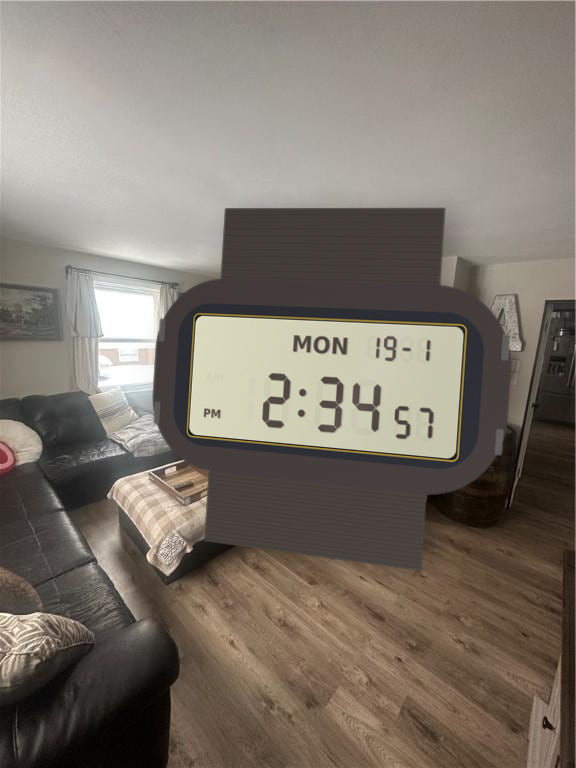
2h34m57s
